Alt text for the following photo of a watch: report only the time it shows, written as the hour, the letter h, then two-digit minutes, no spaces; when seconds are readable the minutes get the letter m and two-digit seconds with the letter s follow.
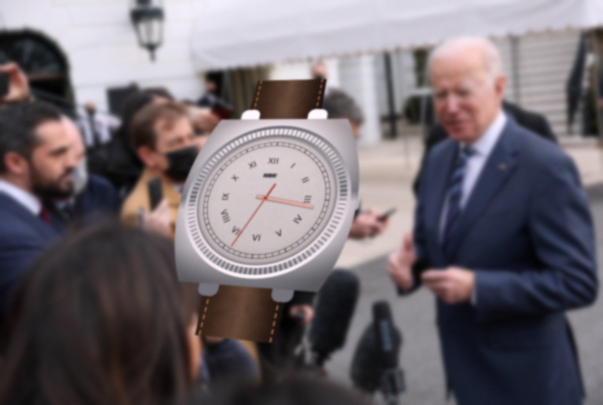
3h16m34s
